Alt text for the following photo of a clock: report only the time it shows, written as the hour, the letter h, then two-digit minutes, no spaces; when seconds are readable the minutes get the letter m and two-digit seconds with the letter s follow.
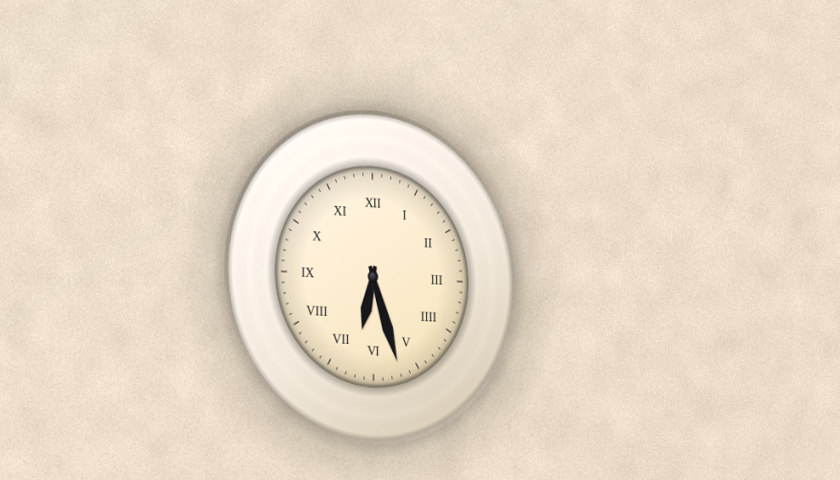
6h27
